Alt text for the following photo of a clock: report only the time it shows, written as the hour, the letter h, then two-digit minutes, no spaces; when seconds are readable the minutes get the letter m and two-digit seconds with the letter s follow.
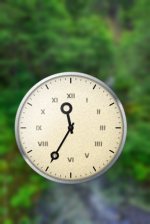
11h35
